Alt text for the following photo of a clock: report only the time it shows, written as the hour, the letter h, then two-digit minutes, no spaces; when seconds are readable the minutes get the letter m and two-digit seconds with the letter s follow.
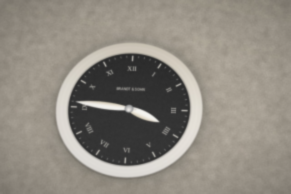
3h46
